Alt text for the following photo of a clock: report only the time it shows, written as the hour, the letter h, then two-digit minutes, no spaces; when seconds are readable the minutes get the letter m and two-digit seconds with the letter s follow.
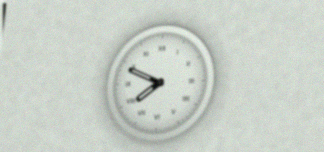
7h49
